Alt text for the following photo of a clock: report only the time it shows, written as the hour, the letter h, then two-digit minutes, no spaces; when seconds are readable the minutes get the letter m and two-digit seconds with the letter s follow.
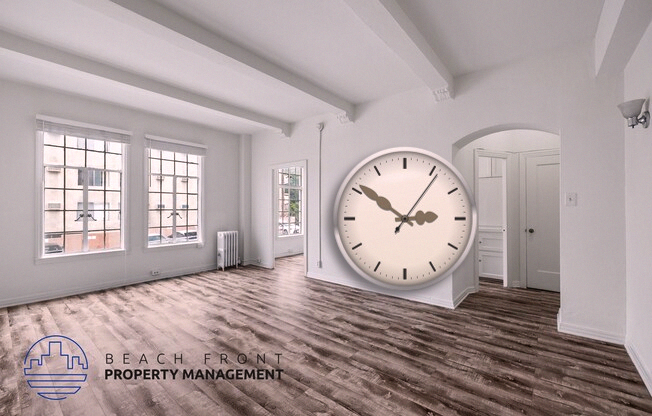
2h51m06s
